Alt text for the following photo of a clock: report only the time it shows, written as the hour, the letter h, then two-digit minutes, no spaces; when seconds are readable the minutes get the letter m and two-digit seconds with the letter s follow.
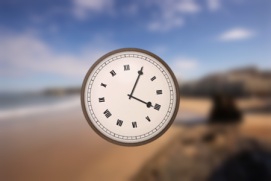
4h05
